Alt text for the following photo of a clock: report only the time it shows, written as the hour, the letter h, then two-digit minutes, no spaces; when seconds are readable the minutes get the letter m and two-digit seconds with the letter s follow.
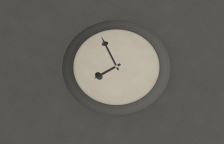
7h56
